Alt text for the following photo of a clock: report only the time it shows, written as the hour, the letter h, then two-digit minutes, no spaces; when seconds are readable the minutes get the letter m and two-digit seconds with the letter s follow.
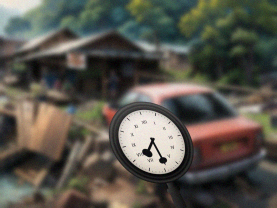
7h29
